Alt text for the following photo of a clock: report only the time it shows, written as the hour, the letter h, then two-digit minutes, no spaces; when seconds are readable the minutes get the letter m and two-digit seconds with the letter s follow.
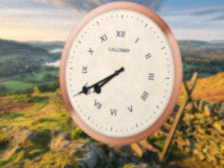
7h40
